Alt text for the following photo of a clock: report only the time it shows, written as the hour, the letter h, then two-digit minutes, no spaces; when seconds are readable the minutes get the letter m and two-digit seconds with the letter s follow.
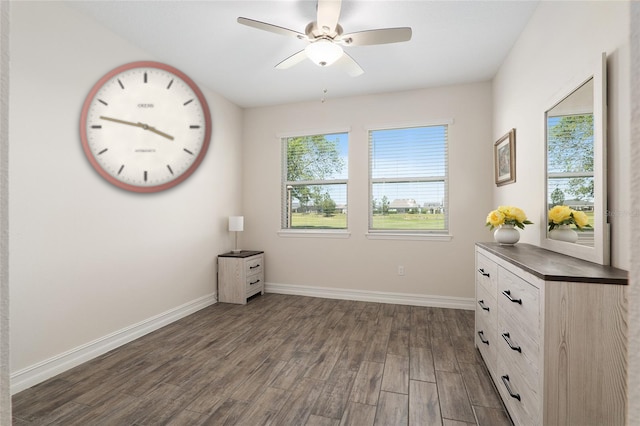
3h47
